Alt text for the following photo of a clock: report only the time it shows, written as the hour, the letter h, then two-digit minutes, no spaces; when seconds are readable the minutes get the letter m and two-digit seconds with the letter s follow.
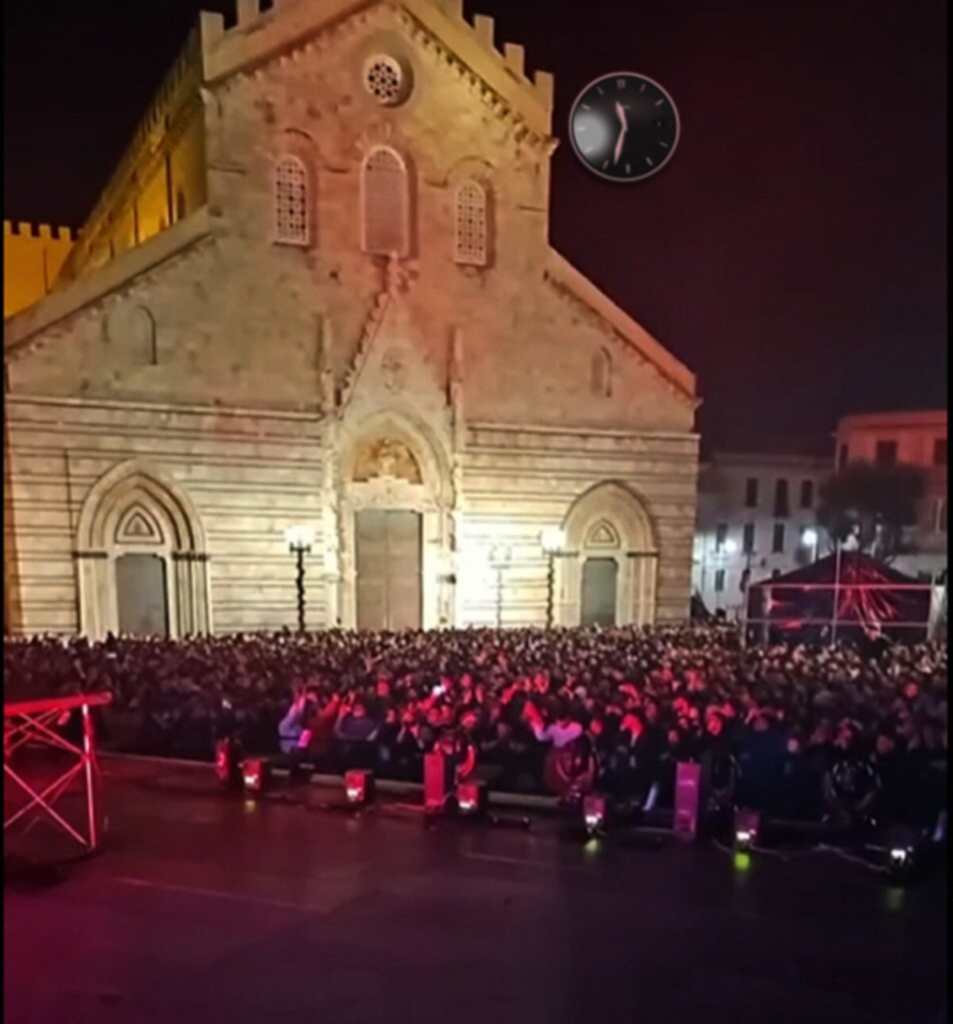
11h33
